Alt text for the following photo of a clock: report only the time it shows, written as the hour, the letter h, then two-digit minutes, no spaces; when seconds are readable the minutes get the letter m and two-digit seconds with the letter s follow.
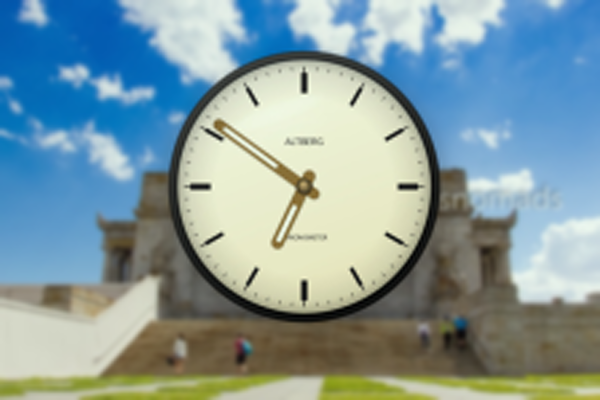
6h51
